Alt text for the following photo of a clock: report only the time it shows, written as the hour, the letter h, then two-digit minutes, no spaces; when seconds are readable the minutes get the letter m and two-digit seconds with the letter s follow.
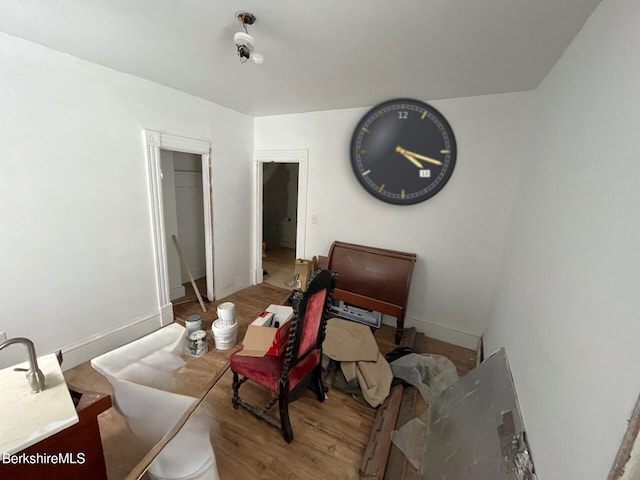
4h18
